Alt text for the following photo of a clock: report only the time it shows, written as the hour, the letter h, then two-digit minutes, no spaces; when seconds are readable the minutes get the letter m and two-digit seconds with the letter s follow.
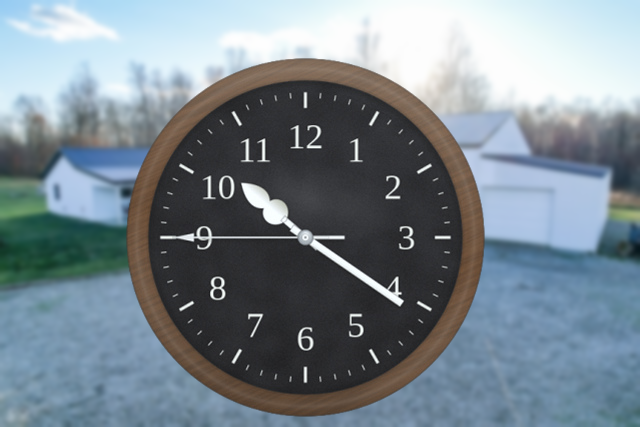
10h20m45s
